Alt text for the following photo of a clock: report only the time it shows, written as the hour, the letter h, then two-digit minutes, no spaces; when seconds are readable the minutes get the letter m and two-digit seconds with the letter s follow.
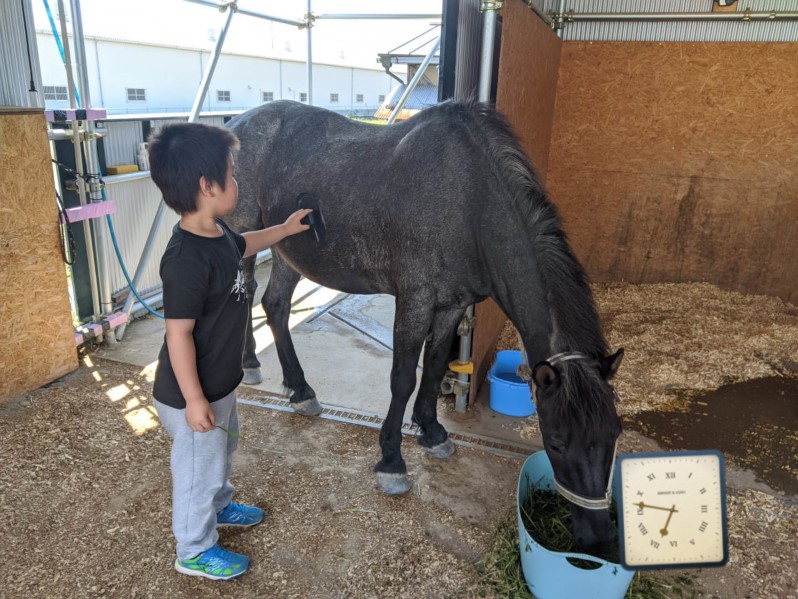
6h47
